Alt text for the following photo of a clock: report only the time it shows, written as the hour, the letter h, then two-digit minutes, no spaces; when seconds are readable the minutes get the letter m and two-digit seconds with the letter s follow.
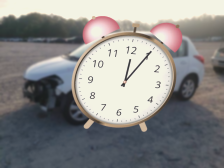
12h05
